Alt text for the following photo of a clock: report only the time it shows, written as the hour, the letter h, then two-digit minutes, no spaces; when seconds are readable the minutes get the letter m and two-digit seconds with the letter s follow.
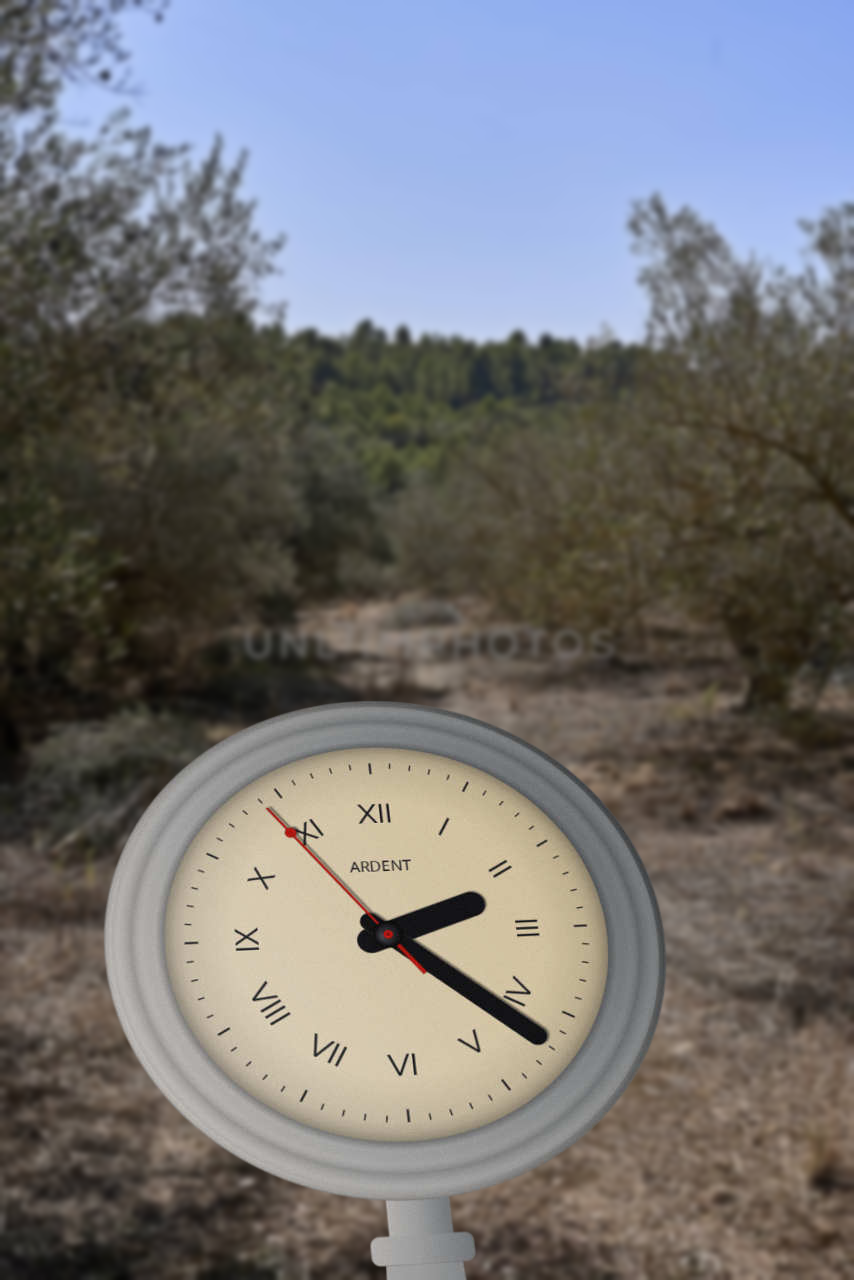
2h21m54s
